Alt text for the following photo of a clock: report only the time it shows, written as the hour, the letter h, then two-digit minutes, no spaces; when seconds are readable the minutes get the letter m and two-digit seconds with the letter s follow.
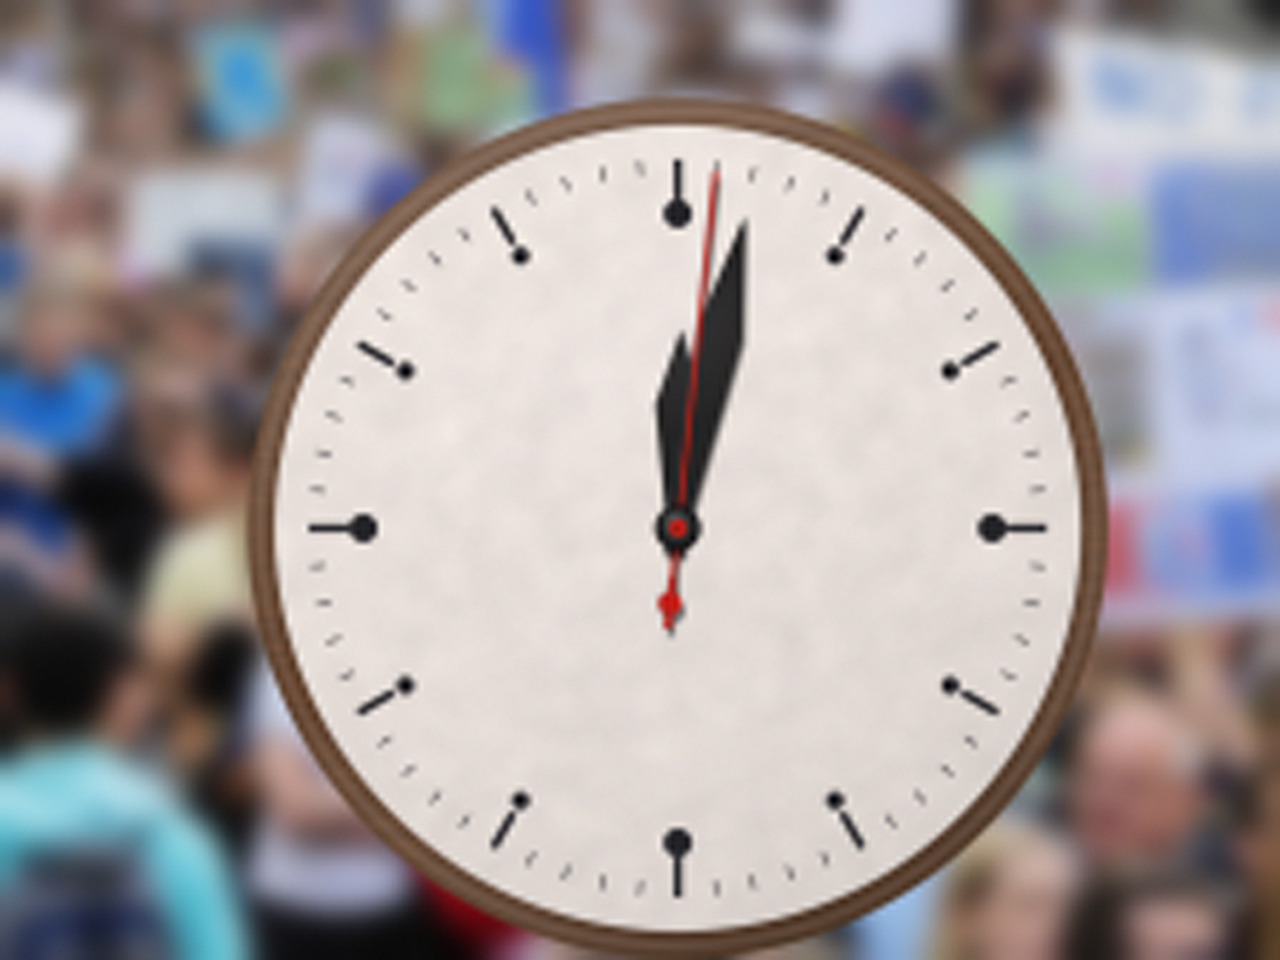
12h02m01s
